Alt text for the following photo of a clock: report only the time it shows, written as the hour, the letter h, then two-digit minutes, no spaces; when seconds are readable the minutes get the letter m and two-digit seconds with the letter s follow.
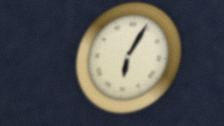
6h04
